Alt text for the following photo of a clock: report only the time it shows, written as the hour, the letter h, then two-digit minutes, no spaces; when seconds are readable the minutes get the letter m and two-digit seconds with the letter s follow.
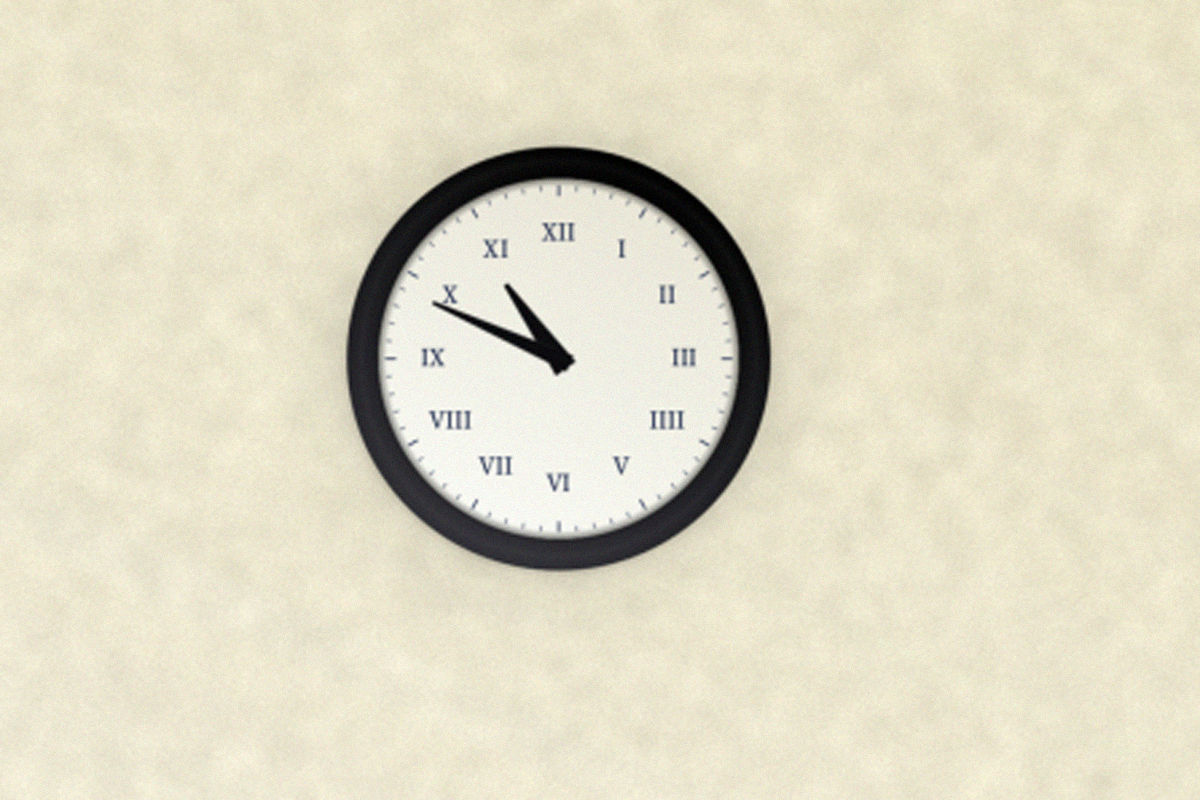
10h49
